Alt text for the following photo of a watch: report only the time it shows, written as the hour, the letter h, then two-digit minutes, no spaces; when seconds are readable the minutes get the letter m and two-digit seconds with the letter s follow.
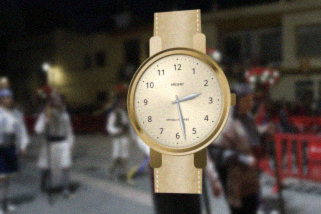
2h28
